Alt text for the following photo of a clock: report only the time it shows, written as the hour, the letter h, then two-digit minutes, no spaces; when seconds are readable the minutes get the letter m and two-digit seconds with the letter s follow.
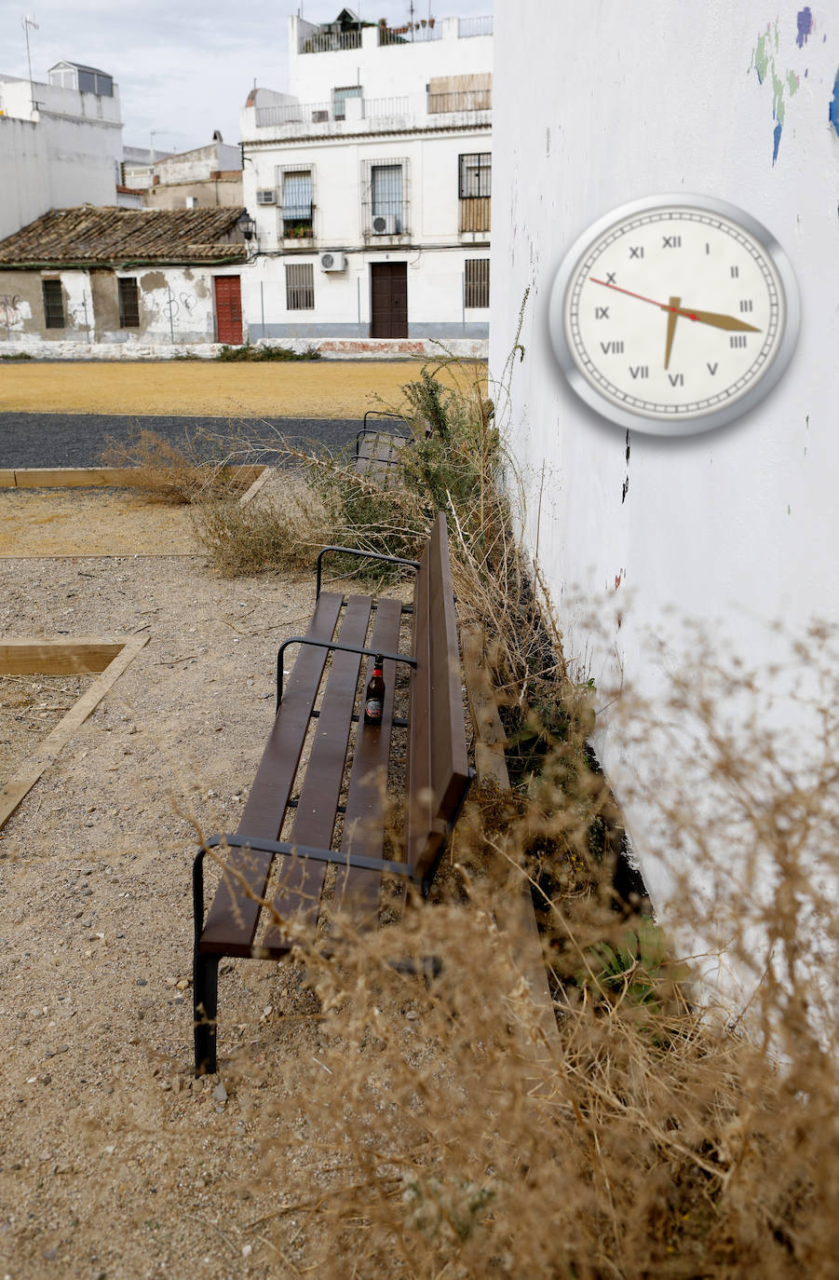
6h17m49s
